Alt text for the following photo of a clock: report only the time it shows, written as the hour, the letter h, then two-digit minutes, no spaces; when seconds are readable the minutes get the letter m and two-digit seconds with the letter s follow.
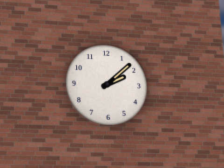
2h08
